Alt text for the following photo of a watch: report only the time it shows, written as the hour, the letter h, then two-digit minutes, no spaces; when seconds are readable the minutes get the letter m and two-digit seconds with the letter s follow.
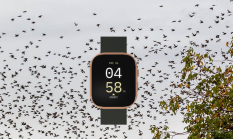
4h58
